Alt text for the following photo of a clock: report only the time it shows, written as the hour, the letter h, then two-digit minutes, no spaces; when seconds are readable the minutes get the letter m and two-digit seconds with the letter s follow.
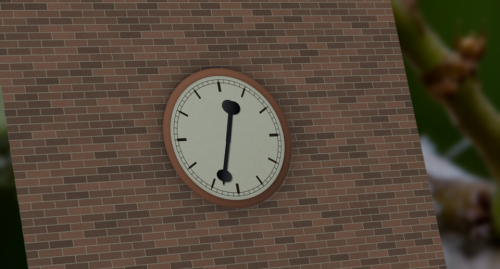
12h33
